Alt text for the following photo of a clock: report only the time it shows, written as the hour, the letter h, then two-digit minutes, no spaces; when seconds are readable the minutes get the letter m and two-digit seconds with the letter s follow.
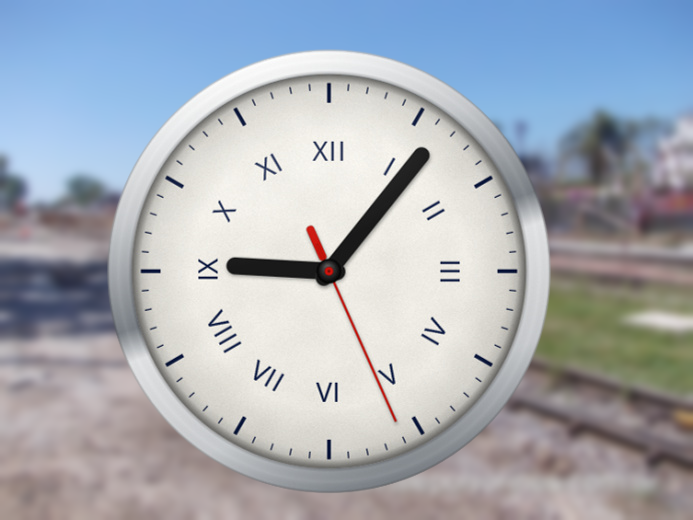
9h06m26s
